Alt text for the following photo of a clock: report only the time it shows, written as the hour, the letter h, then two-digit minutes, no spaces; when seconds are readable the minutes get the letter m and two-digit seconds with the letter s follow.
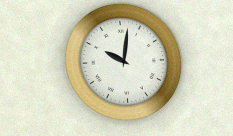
10h02
